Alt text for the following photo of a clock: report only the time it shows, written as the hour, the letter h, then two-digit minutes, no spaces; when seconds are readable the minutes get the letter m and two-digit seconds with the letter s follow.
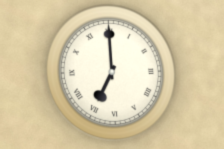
7h00
